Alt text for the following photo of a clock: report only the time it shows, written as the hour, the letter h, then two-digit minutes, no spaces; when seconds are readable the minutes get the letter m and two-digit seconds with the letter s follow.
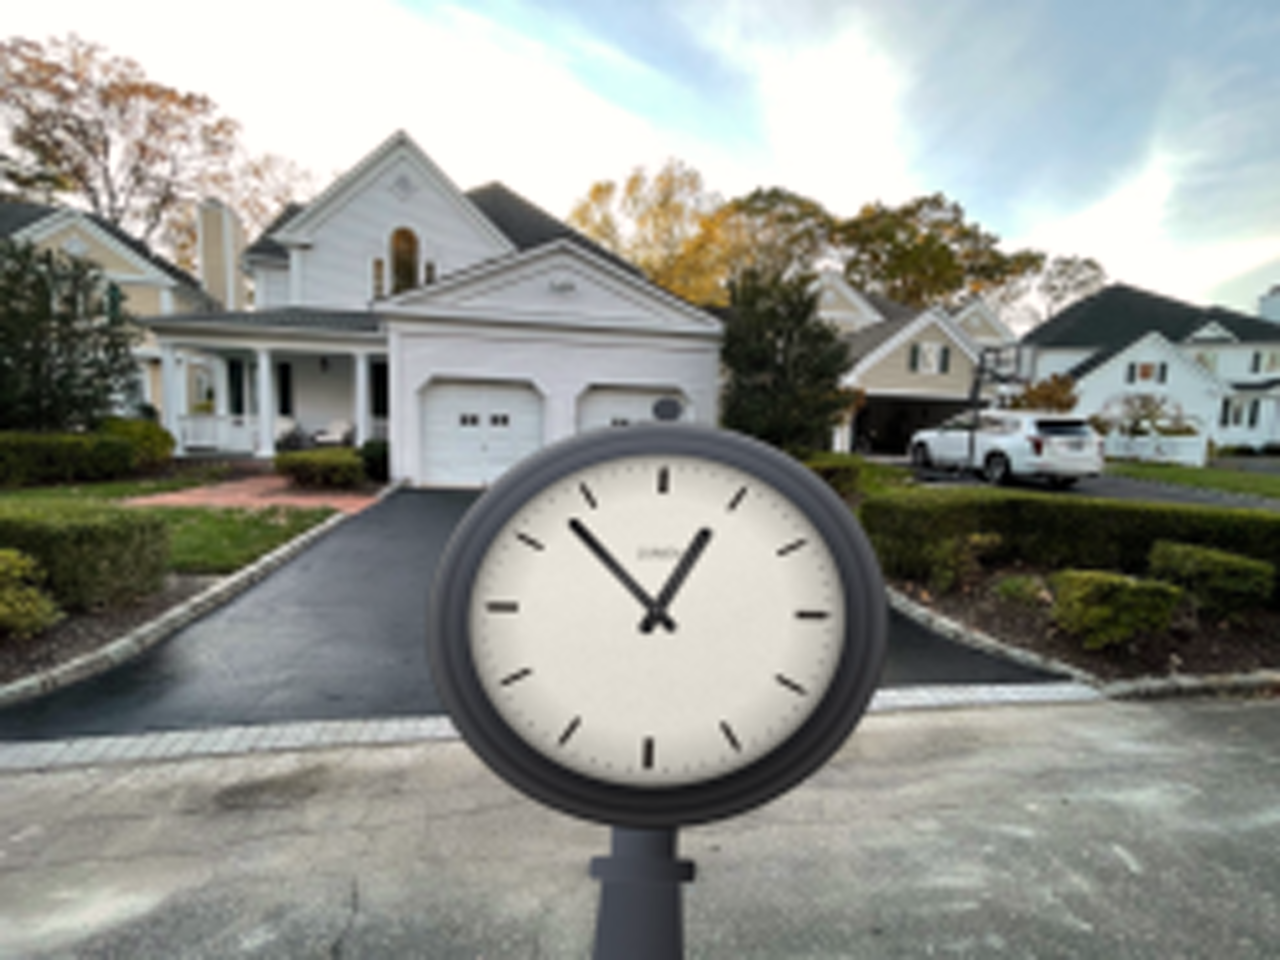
12h53
